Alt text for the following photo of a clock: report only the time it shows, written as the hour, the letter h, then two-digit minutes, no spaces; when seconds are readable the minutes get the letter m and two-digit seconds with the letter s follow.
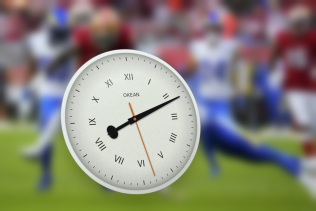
8h11m28s
